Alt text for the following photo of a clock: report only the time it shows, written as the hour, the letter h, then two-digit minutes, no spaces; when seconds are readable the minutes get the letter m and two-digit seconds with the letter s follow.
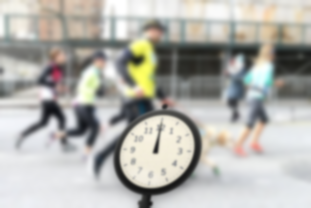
12h00
